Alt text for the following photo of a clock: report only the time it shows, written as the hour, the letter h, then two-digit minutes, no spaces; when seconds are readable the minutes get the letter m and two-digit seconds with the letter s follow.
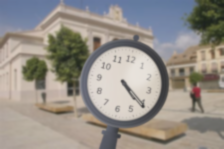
4h21
